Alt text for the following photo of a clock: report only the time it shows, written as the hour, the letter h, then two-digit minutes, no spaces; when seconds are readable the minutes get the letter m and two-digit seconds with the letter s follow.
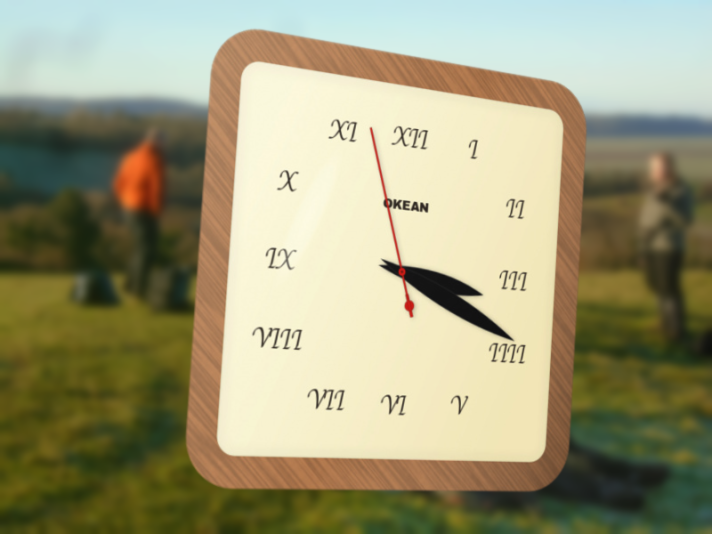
3h18m57s
